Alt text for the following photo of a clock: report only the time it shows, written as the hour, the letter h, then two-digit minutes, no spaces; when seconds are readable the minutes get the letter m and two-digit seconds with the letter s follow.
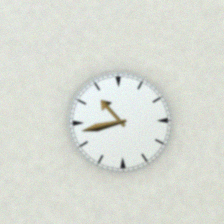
10h43
